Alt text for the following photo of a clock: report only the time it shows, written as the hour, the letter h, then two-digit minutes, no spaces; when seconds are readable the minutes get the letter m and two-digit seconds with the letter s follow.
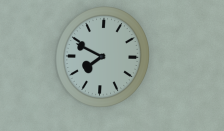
7h49
